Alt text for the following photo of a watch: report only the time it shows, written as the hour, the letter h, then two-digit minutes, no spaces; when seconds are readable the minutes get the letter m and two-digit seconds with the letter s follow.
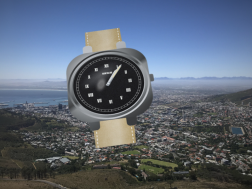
1h06
